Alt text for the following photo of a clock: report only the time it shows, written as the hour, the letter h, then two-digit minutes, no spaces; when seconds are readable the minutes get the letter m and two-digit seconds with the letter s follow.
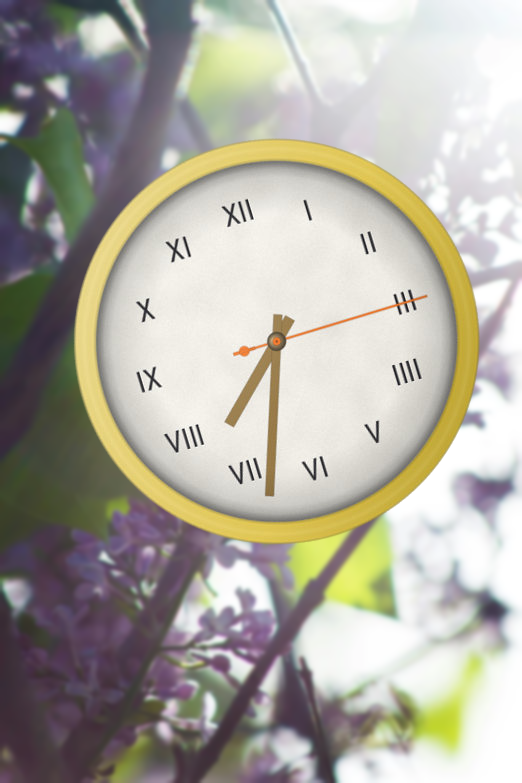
7h33m15s
